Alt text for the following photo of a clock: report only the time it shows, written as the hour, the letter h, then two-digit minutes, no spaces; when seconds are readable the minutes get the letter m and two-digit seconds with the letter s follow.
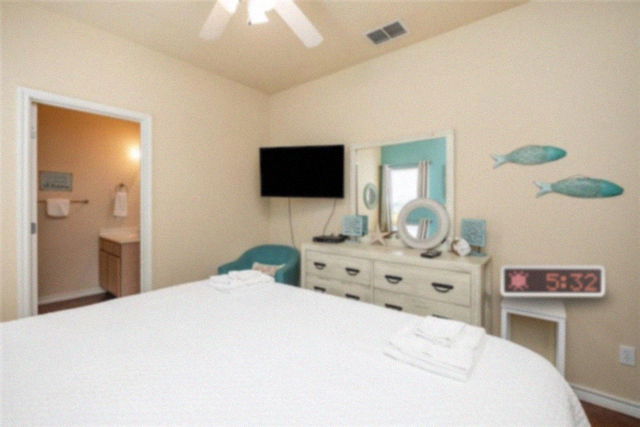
5h32
